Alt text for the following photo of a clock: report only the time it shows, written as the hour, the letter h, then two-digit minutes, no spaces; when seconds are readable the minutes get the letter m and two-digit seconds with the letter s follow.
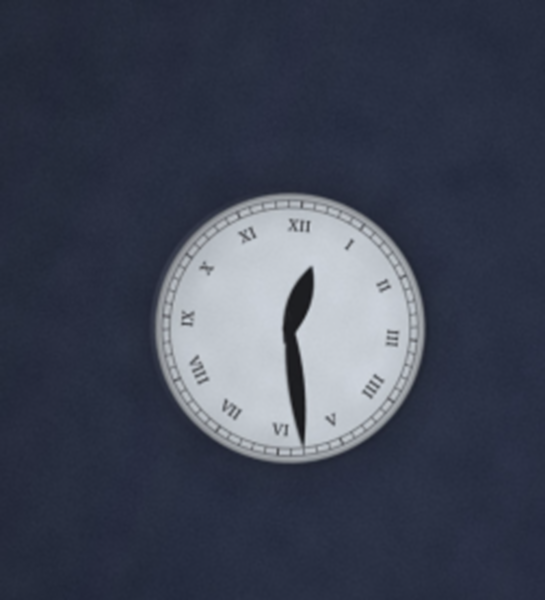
12h28
